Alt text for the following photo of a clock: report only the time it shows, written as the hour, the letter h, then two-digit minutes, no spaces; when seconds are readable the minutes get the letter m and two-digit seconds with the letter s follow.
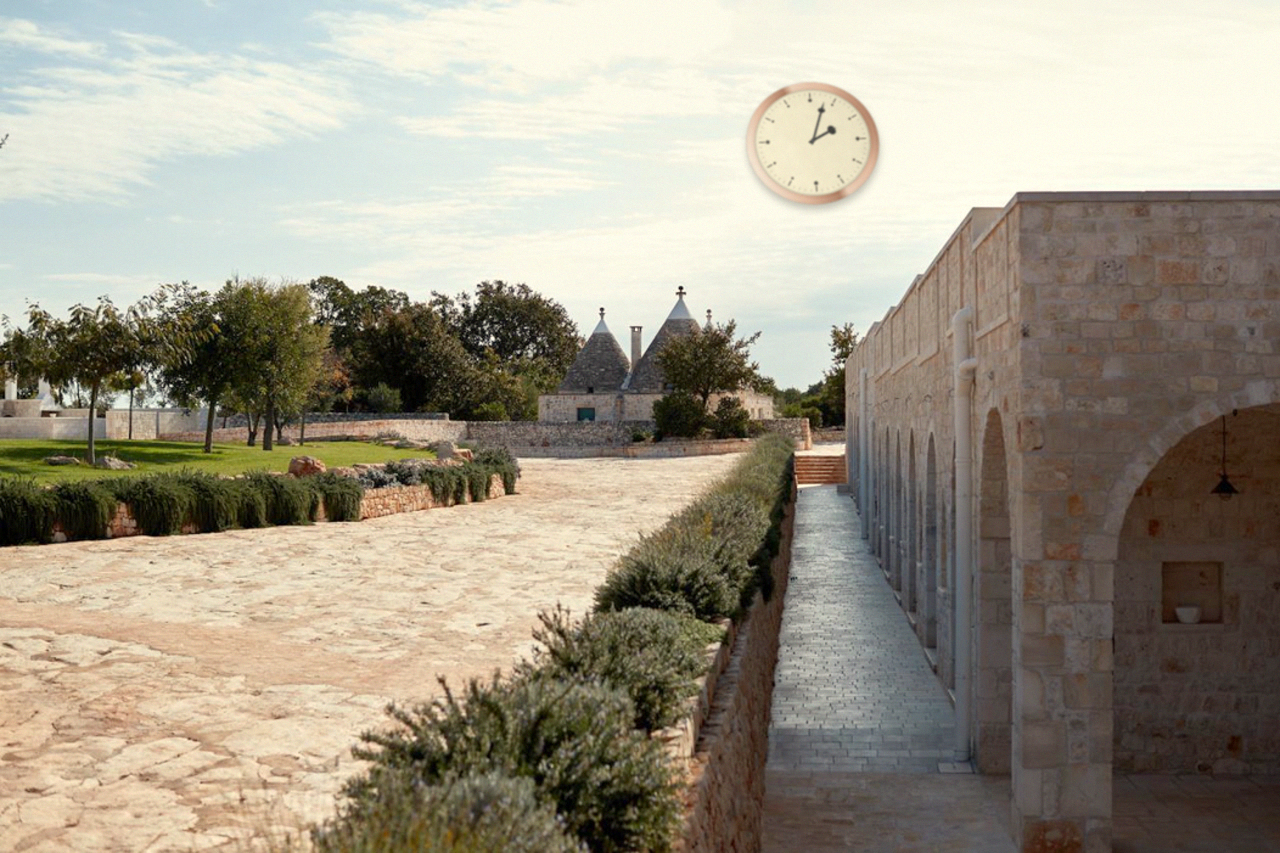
2h03
